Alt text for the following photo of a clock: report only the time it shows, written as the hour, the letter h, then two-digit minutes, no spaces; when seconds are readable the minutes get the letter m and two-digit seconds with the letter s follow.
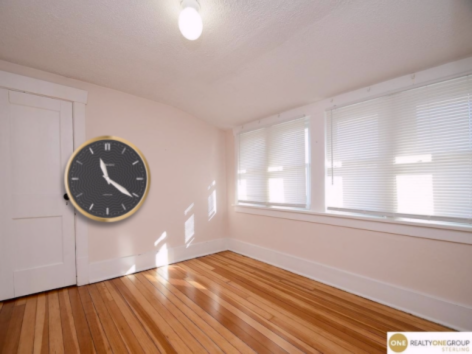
11h21
